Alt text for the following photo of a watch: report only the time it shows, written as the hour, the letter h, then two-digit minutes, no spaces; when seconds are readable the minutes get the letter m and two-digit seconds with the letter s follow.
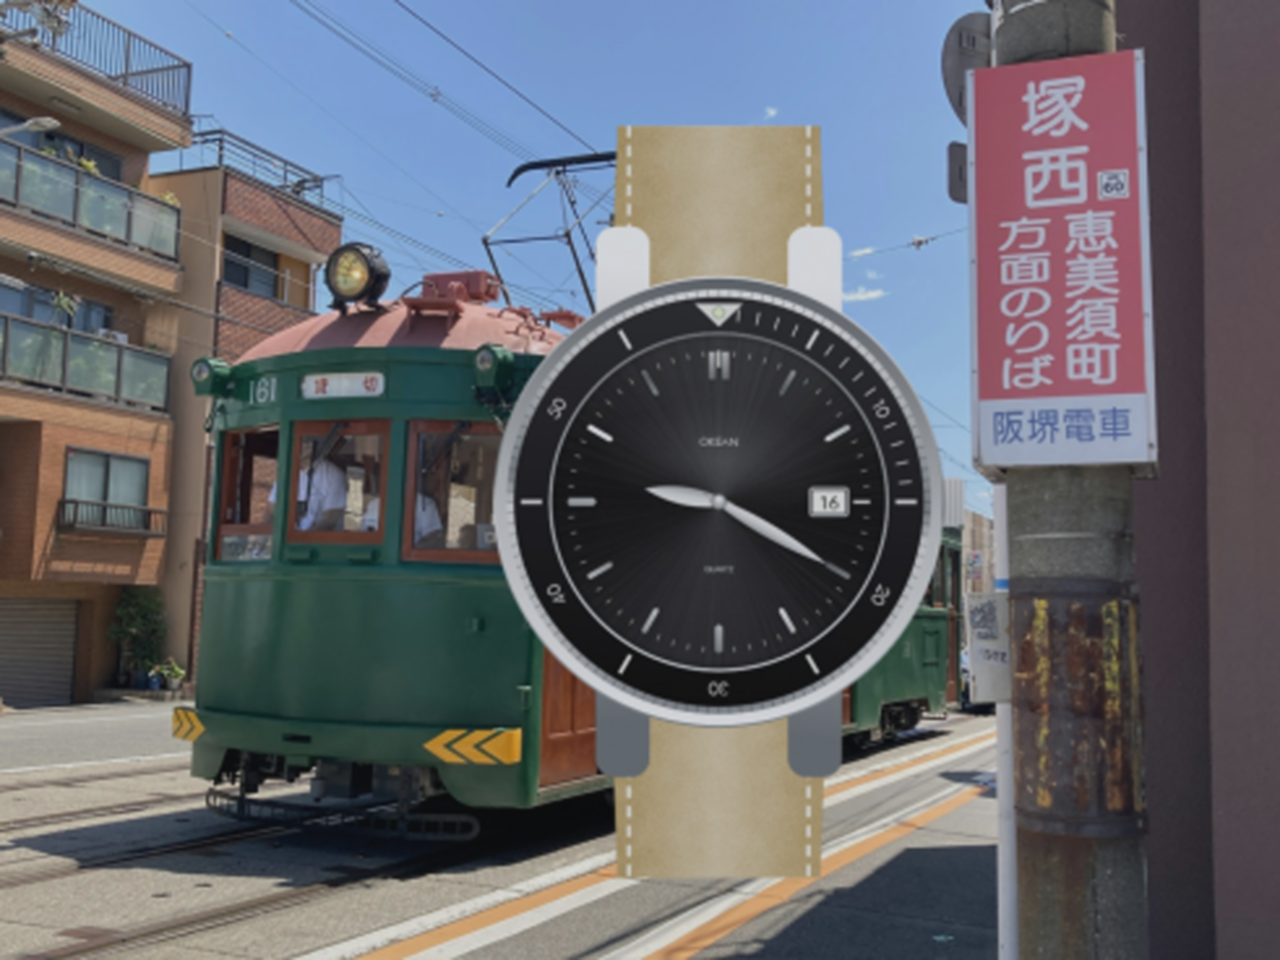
9h20
